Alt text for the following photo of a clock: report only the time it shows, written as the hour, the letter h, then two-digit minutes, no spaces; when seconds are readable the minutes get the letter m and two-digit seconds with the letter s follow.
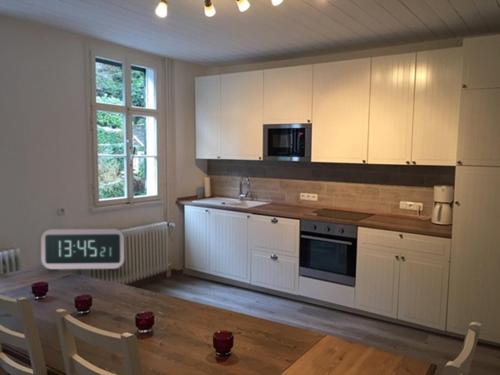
13h45
